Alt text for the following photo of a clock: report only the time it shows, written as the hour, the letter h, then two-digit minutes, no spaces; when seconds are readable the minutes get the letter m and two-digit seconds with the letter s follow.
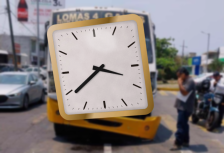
3h39
